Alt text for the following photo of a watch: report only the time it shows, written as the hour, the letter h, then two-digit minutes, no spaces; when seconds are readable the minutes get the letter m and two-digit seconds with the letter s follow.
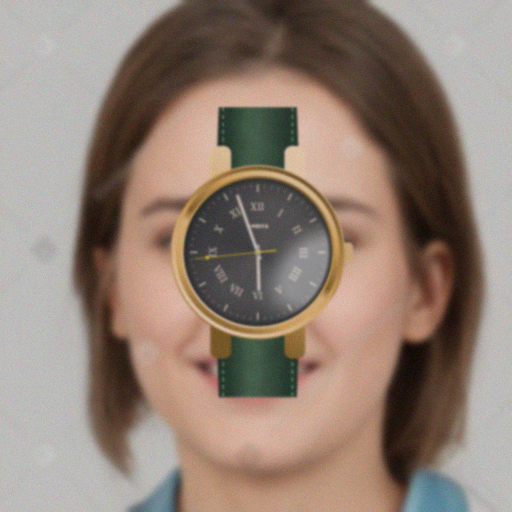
5h56m44s
